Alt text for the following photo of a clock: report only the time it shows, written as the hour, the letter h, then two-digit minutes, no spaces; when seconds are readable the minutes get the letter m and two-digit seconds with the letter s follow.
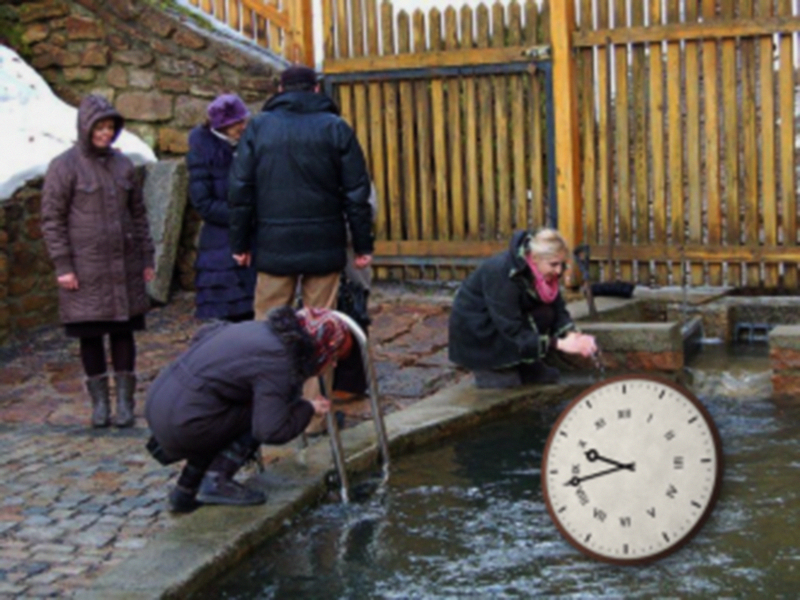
9h43
